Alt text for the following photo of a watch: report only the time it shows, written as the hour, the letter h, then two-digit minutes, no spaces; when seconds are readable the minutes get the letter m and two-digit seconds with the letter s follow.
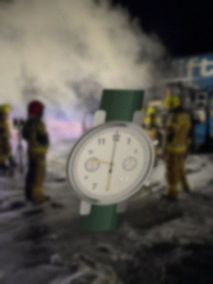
9h30
